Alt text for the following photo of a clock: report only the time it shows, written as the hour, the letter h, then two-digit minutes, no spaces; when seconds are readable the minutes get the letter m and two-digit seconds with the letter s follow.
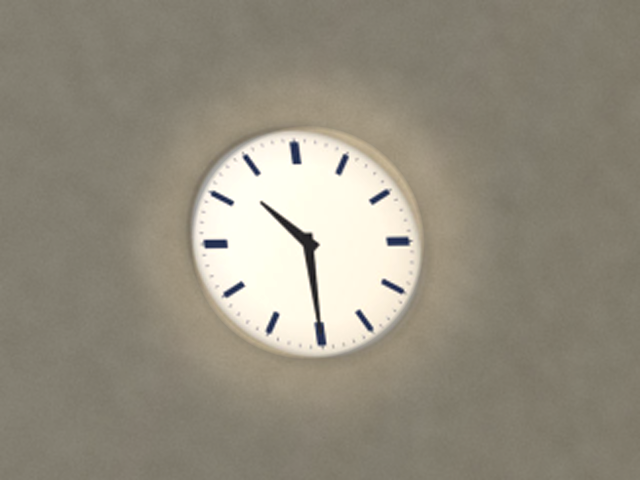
10h30
